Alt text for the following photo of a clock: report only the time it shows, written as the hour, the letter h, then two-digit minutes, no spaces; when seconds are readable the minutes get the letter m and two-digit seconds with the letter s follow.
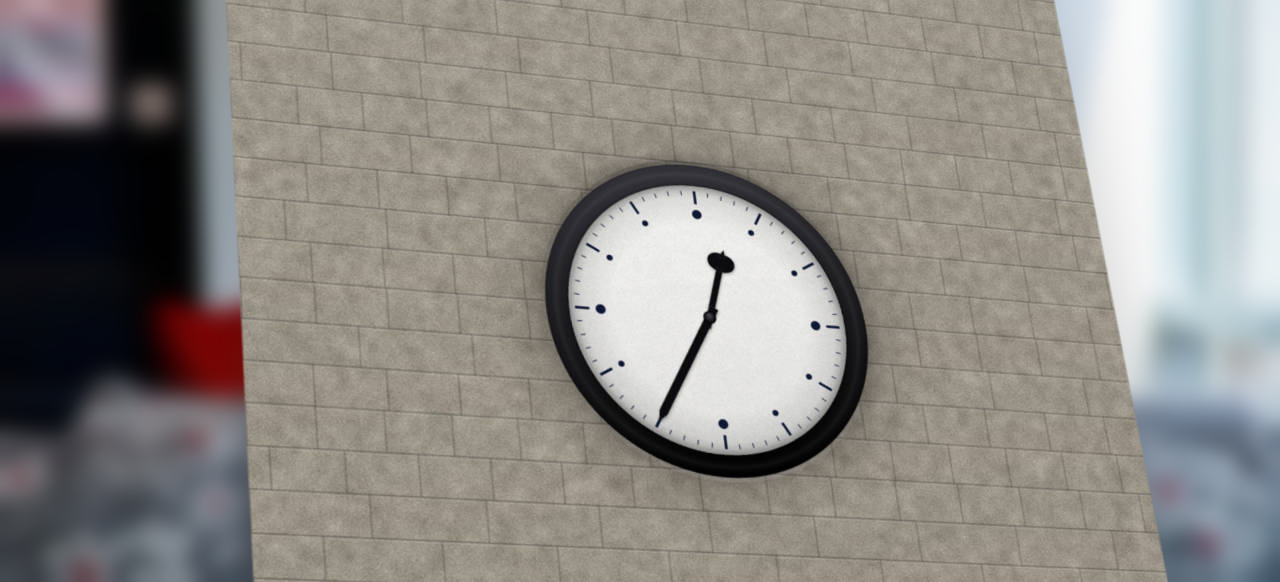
12h35
